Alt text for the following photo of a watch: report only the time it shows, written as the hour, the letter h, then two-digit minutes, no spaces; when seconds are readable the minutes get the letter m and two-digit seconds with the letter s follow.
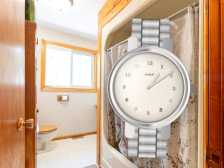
1h09
